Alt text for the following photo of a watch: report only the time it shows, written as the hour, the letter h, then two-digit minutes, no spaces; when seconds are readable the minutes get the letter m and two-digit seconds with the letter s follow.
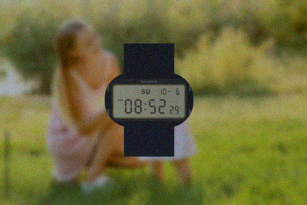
8h52m29s
